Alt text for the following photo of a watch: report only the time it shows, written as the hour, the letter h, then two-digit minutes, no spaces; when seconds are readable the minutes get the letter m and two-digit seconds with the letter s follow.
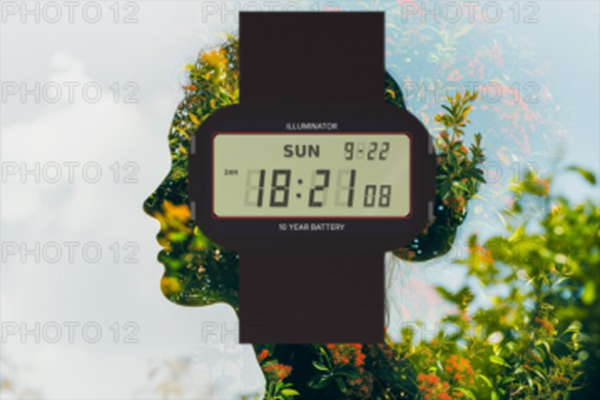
18h21m08s
